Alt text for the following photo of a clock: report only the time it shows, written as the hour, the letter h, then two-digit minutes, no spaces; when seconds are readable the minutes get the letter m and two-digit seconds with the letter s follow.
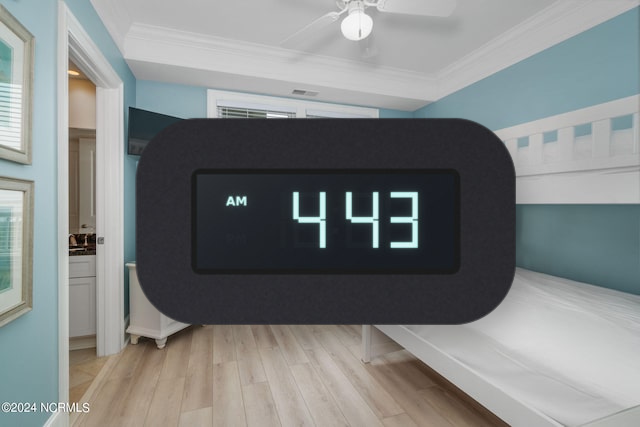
4h43
